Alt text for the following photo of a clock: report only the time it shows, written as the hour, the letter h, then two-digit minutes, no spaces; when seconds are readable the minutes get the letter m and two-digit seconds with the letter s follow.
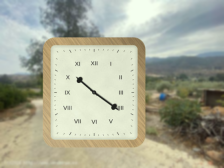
10h21
